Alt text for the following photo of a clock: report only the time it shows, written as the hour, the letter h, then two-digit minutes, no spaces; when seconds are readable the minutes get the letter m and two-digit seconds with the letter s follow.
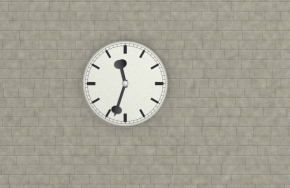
11h33
